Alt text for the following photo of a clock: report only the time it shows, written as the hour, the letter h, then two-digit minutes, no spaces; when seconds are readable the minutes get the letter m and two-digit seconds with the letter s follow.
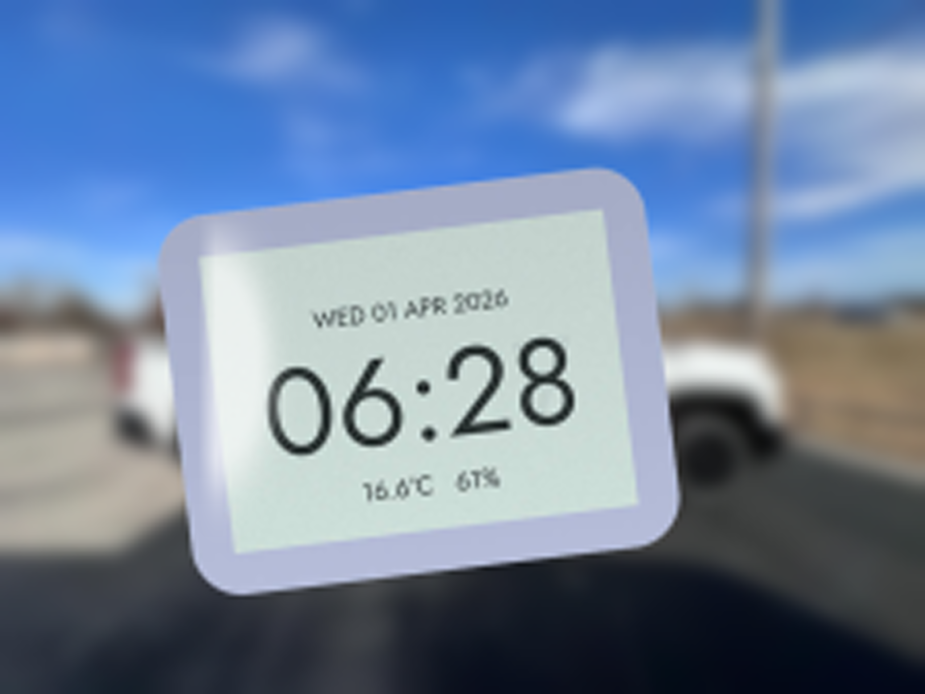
6h28
